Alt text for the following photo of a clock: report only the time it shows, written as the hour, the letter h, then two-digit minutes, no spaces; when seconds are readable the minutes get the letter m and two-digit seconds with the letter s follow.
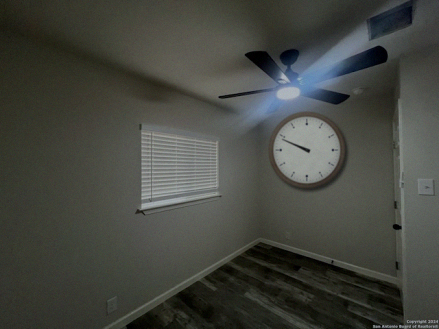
9h49
